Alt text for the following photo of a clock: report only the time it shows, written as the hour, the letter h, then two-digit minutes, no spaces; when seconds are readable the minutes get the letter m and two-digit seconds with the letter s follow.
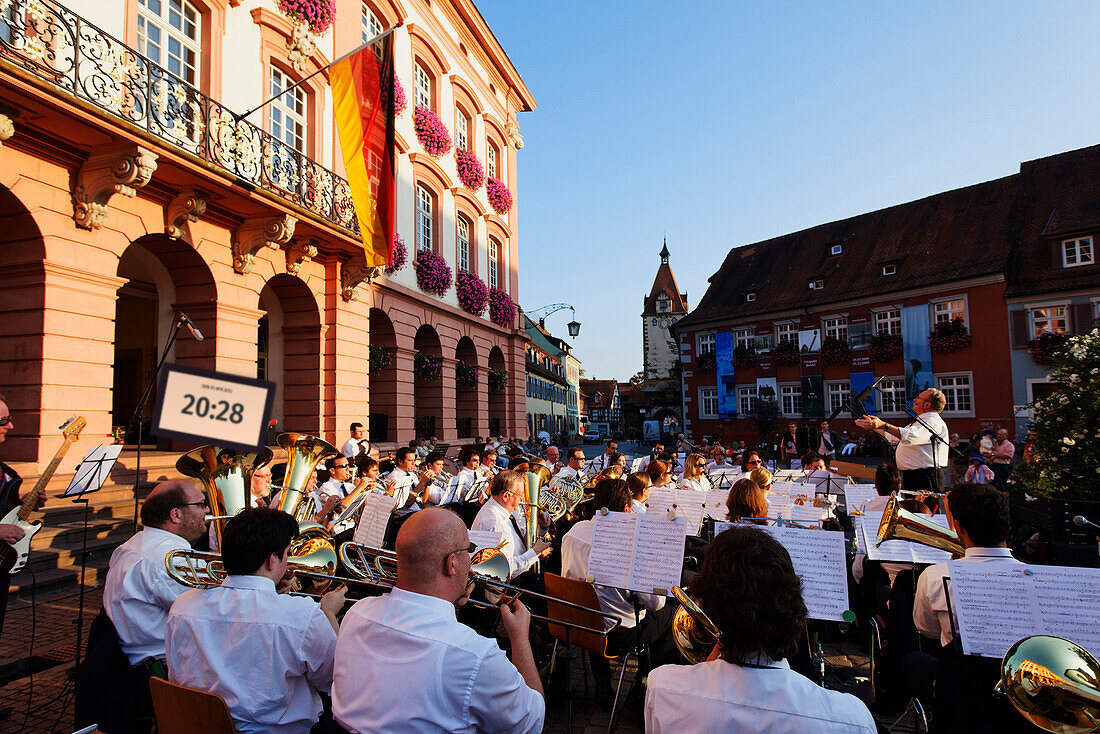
20h28
